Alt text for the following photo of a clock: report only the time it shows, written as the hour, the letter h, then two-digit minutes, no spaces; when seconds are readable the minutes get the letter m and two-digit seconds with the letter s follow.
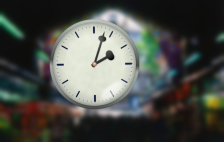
2h03
